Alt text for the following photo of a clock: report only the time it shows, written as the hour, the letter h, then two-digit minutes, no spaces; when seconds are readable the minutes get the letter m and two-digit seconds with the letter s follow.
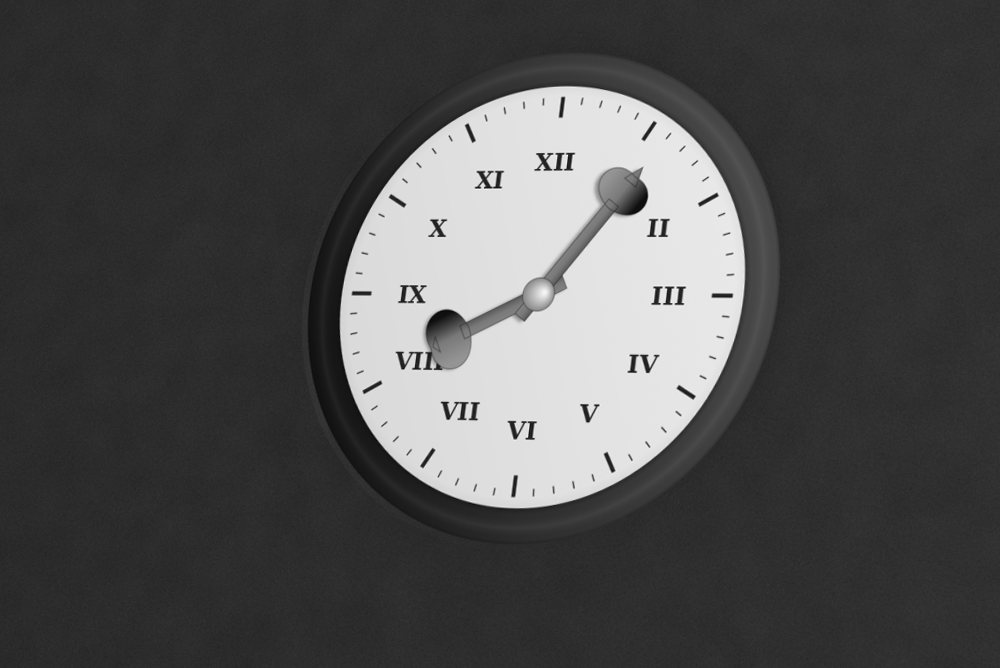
8h06
